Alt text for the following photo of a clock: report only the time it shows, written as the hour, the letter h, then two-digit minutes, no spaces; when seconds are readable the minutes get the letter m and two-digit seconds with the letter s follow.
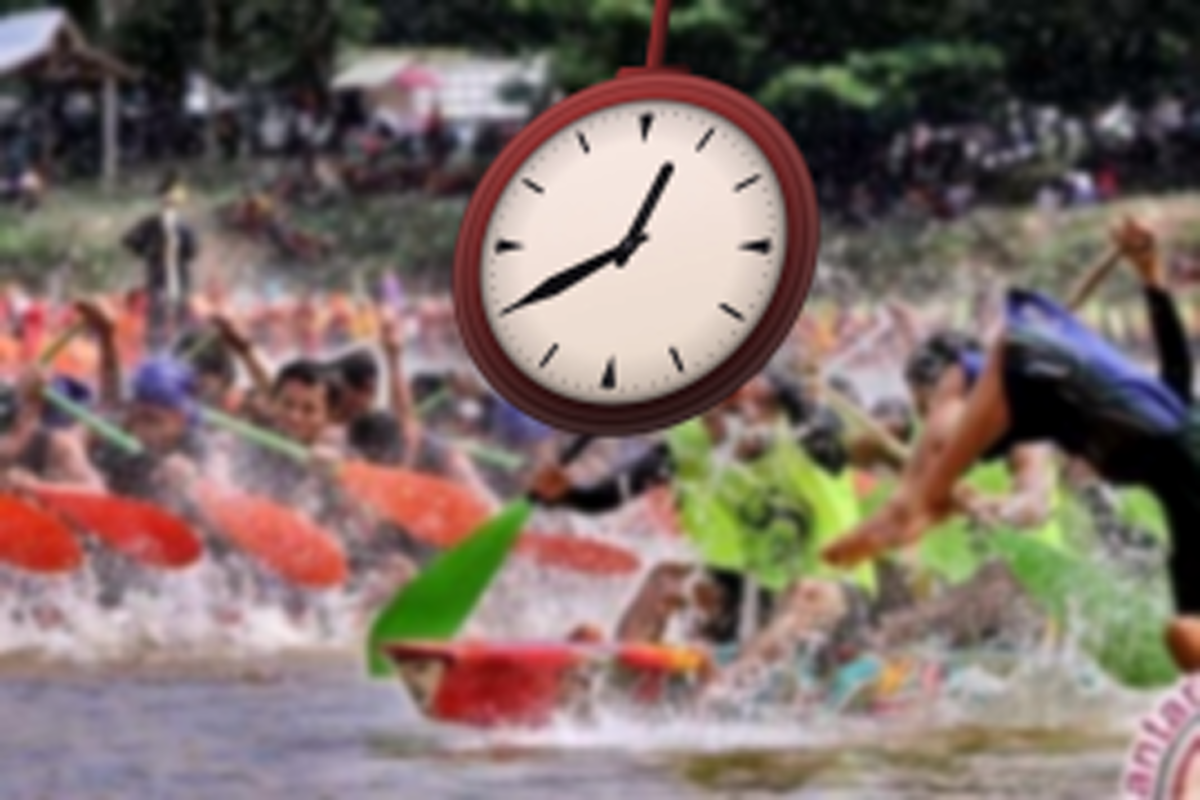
12h40
